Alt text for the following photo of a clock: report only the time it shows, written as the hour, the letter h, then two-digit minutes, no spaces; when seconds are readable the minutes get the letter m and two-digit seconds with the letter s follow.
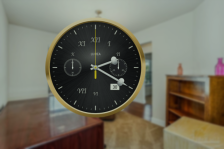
2h20
